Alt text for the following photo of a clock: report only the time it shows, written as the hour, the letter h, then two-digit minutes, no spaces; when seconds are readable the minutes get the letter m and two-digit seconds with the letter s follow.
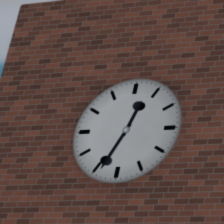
12h34
